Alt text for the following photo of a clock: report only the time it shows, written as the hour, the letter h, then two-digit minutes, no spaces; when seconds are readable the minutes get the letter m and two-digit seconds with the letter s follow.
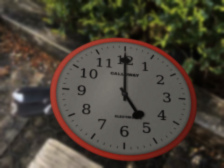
5h00
